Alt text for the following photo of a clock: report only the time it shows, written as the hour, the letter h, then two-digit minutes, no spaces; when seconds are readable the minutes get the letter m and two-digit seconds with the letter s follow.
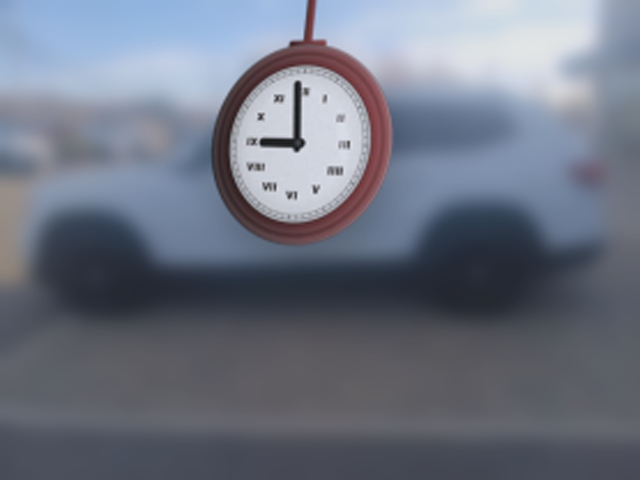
8h59
